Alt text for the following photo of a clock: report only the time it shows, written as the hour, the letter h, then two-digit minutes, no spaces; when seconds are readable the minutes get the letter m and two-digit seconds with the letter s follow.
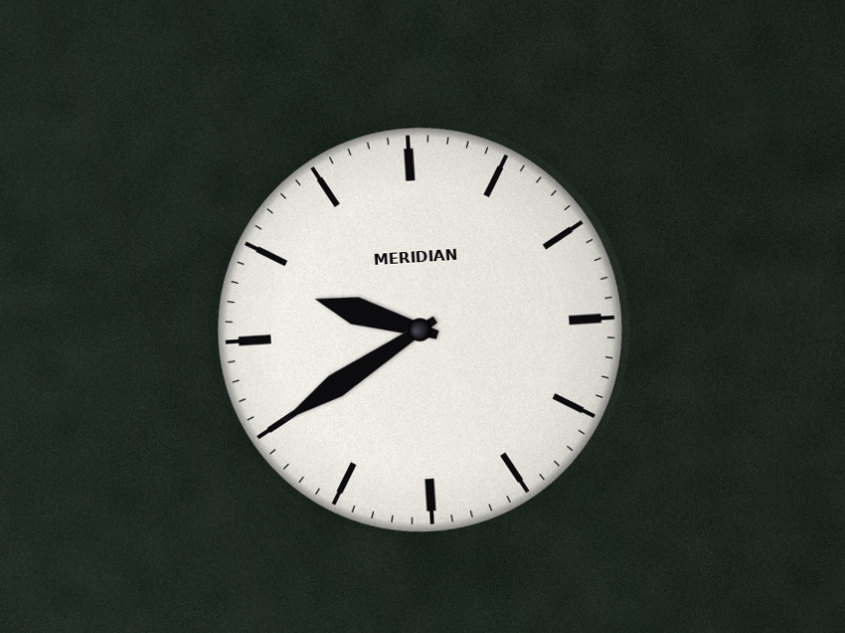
9h40
